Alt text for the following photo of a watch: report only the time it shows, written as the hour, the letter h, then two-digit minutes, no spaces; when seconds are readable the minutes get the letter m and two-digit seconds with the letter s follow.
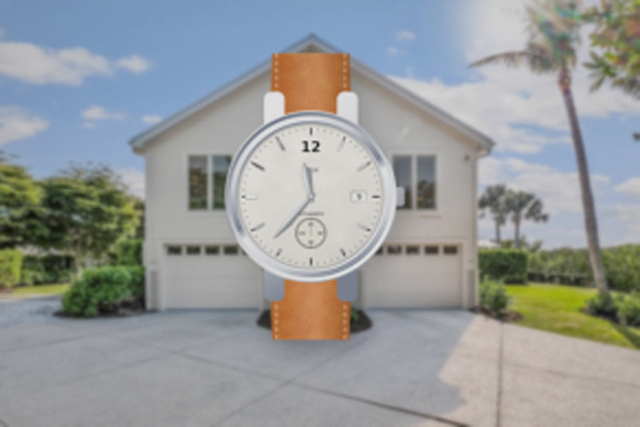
11h37
